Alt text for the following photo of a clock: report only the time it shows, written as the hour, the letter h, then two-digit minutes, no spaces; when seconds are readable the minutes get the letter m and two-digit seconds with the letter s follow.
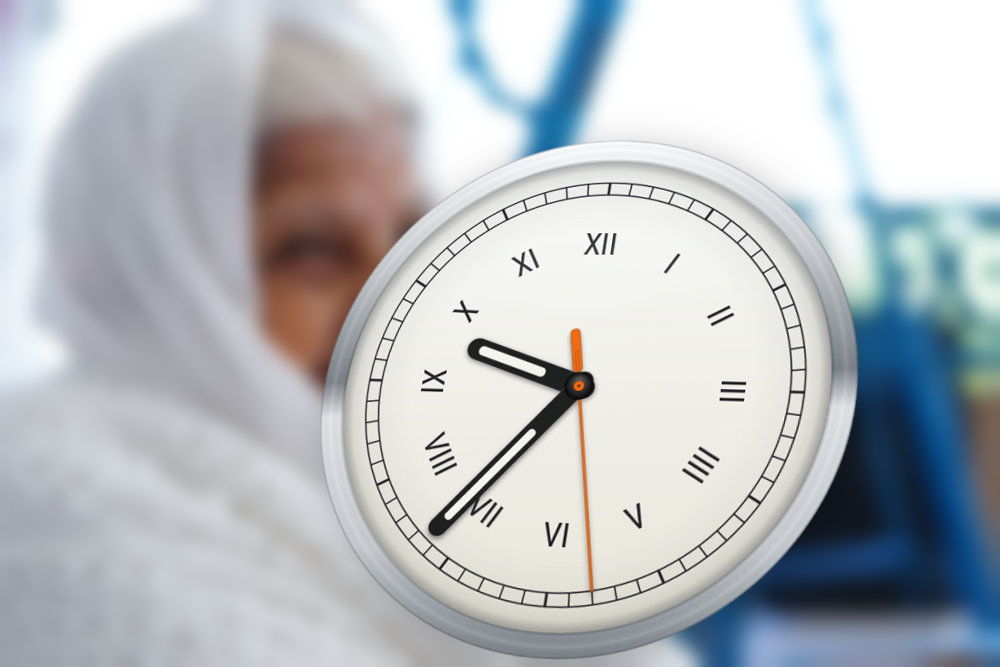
9h36m28s
